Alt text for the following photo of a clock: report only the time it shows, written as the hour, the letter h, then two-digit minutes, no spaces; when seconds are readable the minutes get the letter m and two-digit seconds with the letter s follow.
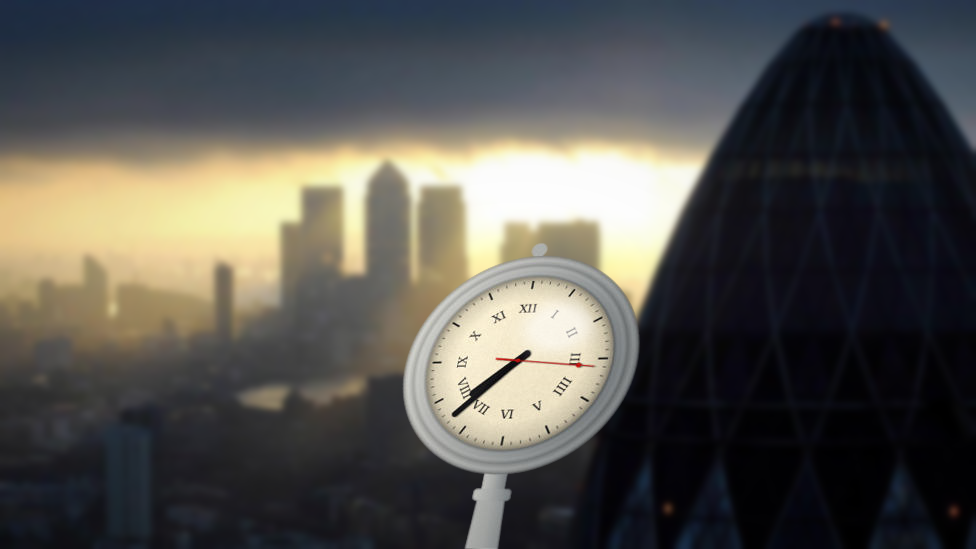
7h37m16s
